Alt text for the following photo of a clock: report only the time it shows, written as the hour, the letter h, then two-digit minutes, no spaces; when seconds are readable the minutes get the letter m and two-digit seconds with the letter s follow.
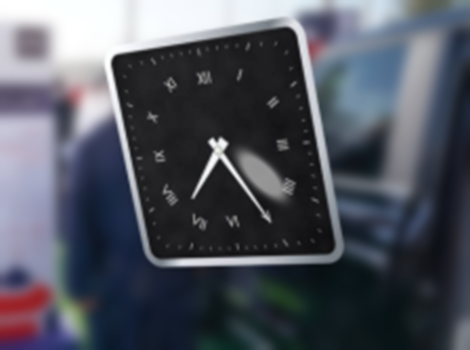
7h25
